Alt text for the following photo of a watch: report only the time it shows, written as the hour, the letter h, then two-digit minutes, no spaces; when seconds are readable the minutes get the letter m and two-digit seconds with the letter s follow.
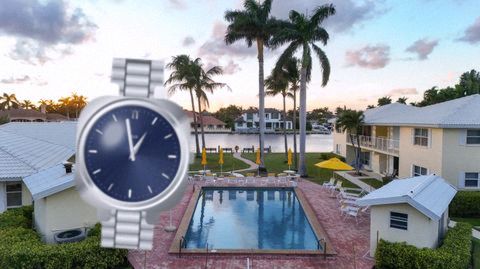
12h58
